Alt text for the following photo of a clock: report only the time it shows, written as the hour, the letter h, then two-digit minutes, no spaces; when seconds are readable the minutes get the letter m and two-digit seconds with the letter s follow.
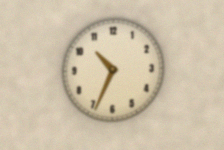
10h34
